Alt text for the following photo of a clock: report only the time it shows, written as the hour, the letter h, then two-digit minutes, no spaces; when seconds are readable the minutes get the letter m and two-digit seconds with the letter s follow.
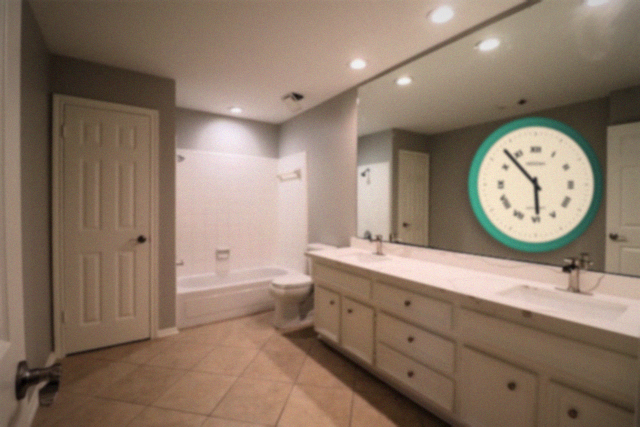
5h53
